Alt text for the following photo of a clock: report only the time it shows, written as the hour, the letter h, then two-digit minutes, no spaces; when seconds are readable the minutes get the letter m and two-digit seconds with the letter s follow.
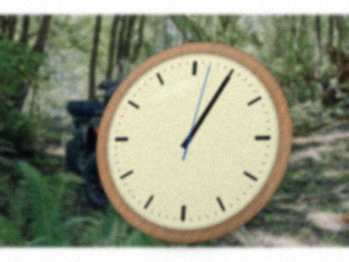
1h05m02s
